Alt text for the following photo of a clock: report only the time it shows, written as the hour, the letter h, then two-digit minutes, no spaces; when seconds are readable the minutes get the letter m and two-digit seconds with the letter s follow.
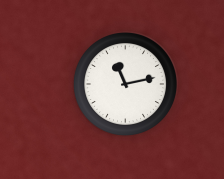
11h13
